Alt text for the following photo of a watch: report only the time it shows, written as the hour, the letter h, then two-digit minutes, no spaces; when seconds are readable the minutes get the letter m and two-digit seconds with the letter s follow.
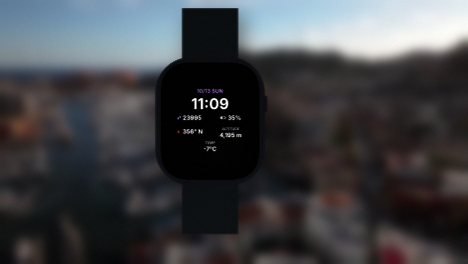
11h09
